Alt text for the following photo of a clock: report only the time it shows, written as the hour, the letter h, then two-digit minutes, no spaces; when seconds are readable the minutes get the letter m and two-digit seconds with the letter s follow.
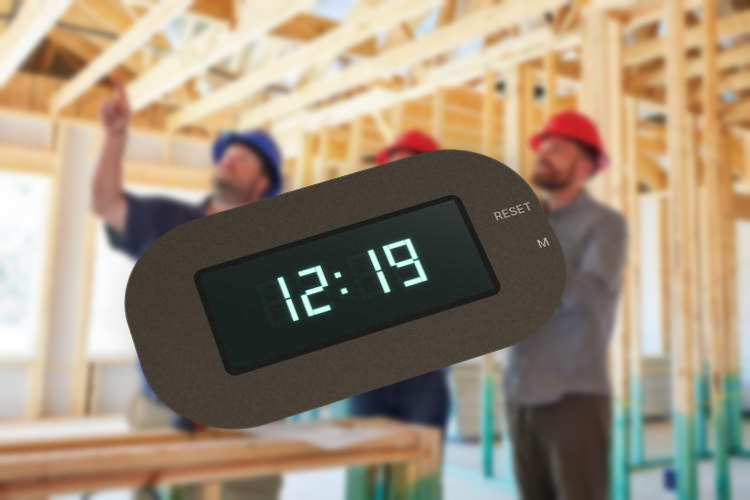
12h19
